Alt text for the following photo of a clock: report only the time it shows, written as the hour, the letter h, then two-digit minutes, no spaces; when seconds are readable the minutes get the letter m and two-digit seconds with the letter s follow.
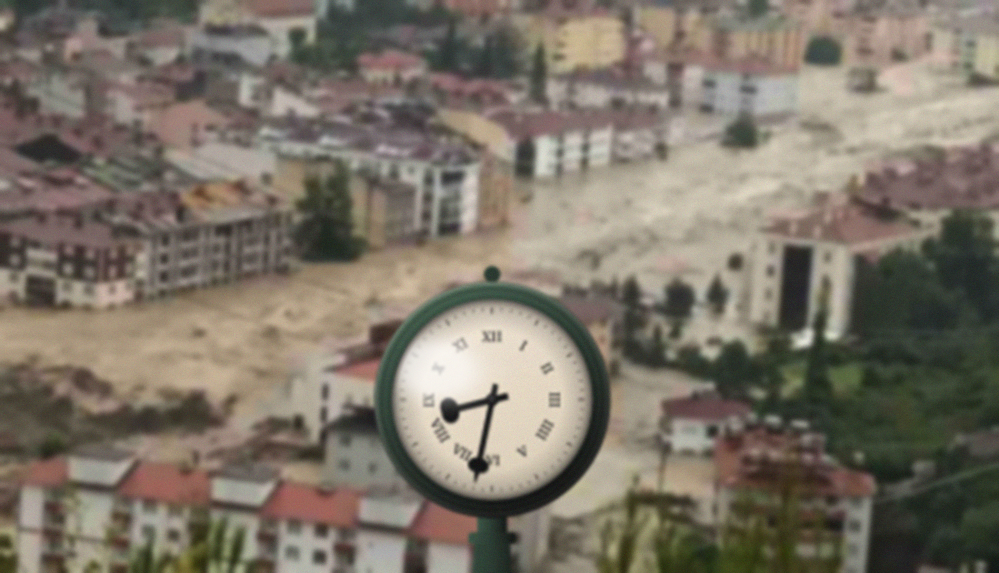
8h32
